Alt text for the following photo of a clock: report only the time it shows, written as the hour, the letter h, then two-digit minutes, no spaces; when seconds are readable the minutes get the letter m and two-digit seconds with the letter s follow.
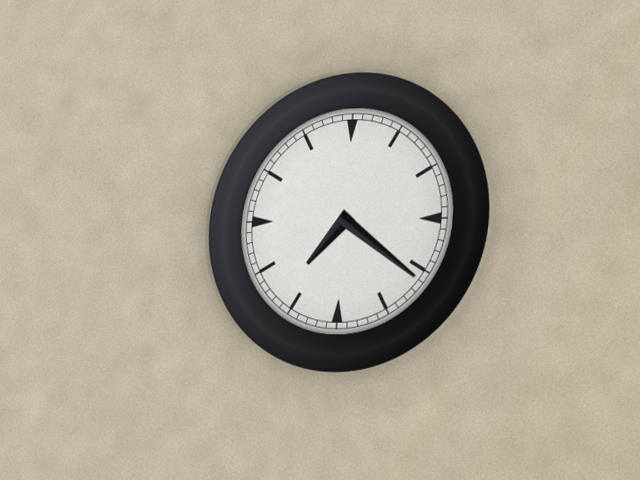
7h21
